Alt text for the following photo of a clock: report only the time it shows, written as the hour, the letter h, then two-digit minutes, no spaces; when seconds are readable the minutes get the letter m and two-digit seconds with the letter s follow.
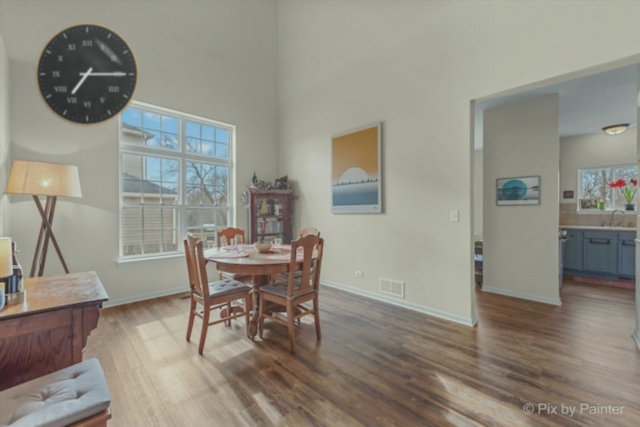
7h15
